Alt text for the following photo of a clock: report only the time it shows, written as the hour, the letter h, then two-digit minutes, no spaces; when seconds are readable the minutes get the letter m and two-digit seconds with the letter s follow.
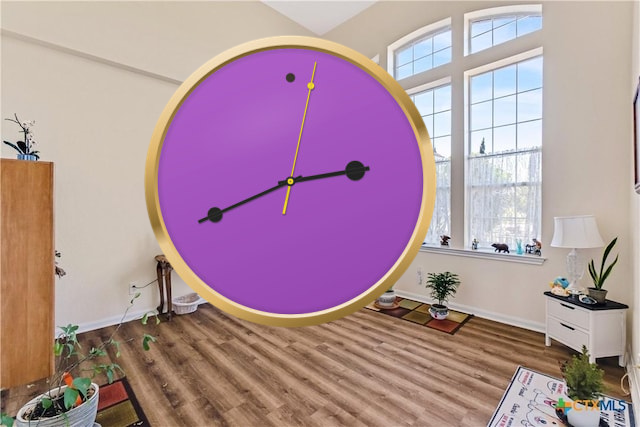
2h41m02s
